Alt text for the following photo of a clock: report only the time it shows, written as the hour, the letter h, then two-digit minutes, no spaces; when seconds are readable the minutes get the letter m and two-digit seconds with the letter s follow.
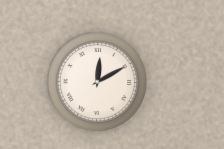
12h10
